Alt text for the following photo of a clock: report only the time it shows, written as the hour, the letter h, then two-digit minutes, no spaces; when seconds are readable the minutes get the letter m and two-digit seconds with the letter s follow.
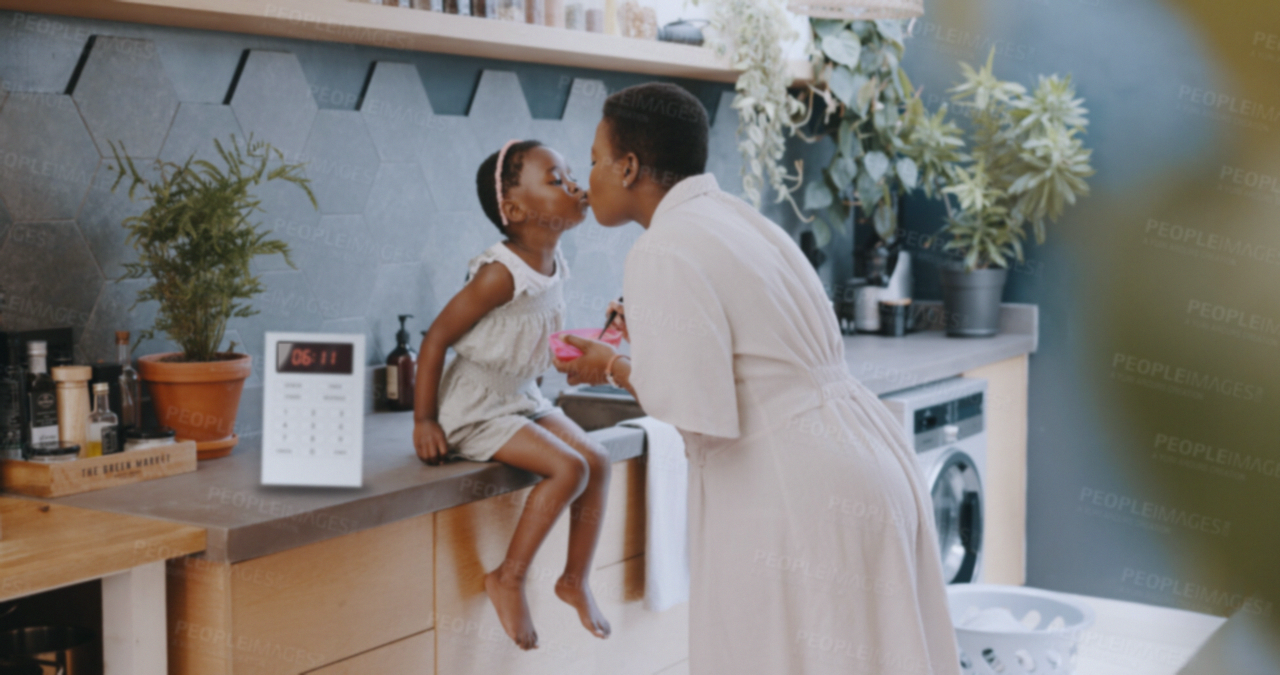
6h11
